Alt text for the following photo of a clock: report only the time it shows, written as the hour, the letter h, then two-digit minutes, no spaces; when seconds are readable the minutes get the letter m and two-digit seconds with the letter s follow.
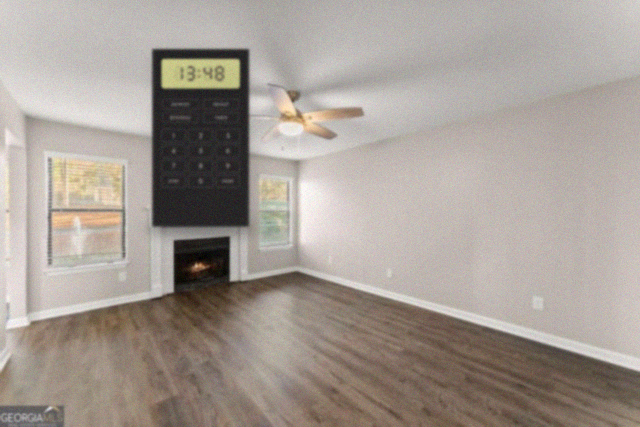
13h48
